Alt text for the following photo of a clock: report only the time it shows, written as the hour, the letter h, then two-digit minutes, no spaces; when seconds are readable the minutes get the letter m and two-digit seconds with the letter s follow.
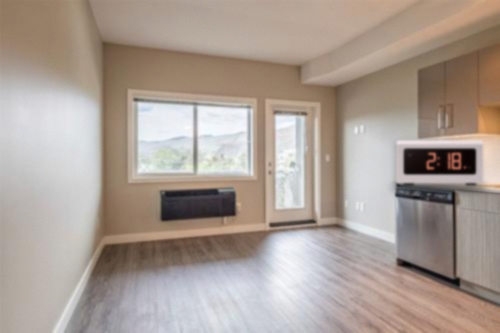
2h18
